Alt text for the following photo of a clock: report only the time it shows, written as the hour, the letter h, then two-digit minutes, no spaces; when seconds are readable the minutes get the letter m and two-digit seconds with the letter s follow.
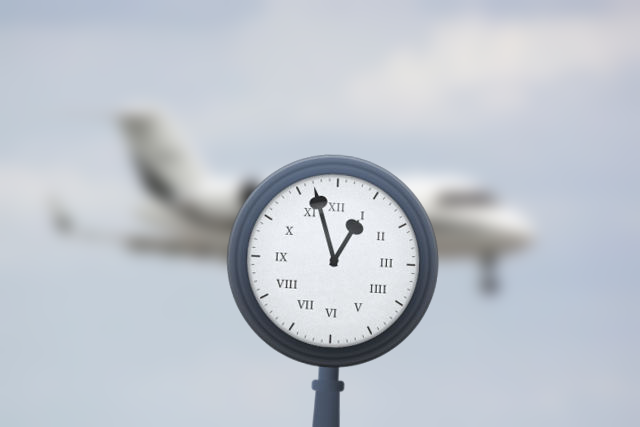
12h57
